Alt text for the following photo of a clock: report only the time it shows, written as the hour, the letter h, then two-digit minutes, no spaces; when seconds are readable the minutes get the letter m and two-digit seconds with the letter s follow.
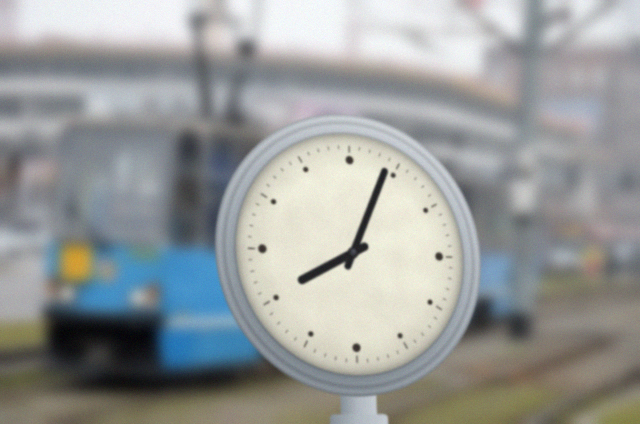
8h04
